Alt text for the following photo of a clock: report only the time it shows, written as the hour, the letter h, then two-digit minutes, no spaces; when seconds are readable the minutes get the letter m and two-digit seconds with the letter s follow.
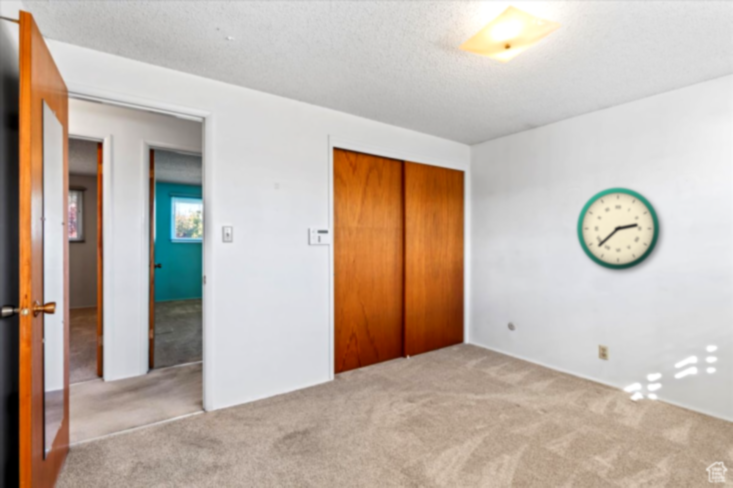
2h38
